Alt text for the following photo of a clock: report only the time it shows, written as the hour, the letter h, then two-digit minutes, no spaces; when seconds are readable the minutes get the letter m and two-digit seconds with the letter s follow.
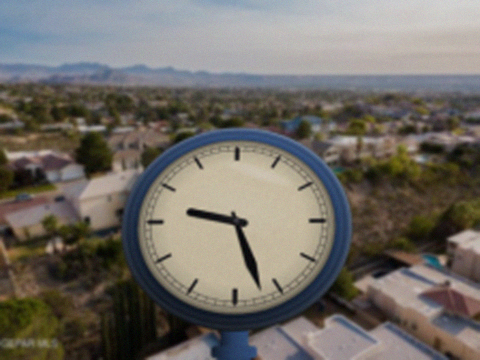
9h27
